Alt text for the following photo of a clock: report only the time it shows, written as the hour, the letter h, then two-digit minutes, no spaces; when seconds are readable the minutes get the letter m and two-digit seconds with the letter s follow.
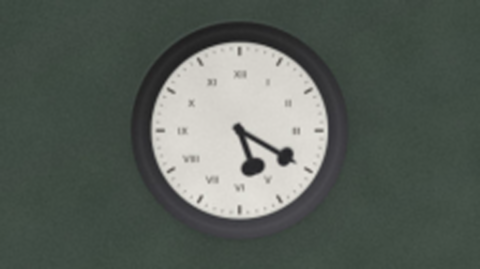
5h20
